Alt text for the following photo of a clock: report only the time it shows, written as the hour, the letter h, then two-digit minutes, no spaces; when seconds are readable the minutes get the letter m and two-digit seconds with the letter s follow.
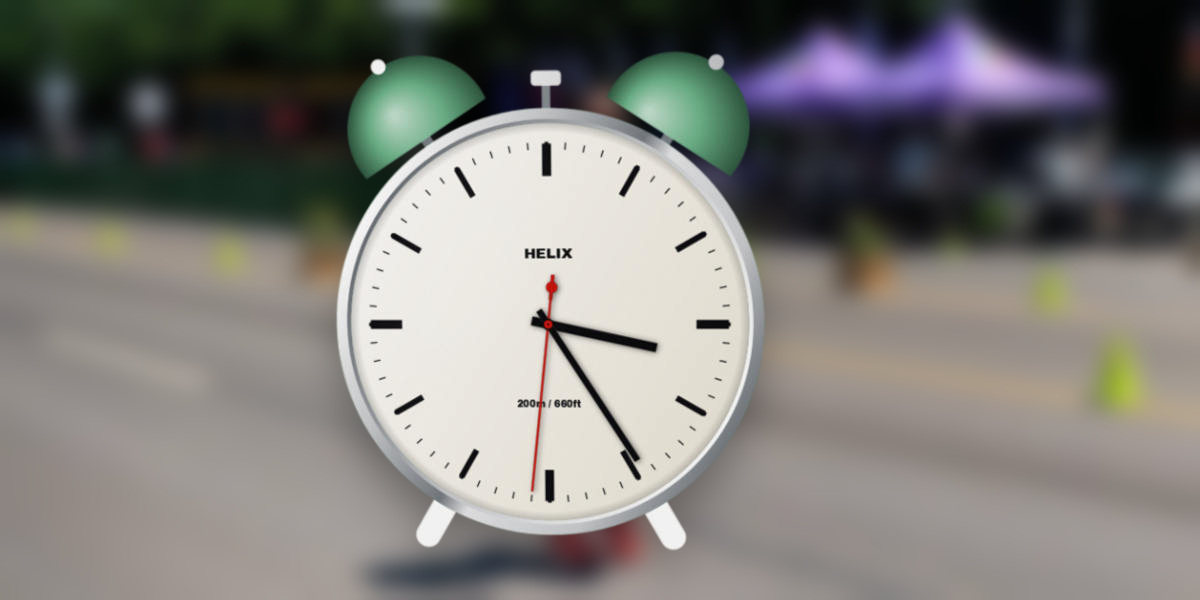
3h24m31s
